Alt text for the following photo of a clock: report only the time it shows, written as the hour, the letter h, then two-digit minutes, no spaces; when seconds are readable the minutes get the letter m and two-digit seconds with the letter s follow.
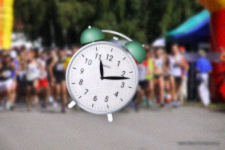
11h12
